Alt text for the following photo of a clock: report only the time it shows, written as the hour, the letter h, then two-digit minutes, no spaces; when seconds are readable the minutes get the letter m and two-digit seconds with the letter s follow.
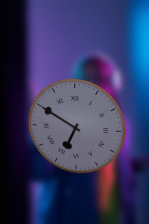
6h50
